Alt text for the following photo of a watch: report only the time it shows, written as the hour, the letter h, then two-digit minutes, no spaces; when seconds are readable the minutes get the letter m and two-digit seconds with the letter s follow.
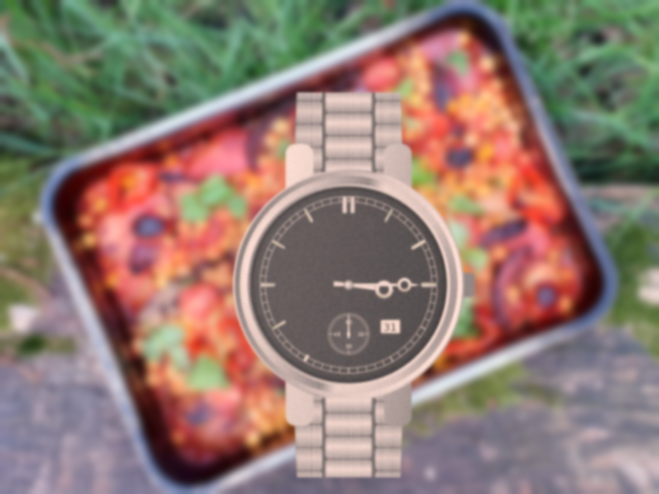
3h15
